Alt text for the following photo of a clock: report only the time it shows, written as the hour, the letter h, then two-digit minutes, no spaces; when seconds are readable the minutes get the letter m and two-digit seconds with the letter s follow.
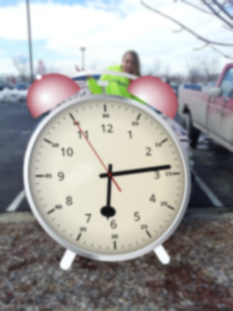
6h13m55s
